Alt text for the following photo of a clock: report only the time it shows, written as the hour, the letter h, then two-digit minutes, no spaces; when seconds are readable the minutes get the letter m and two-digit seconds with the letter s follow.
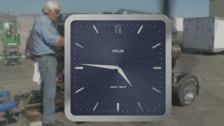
4h46
